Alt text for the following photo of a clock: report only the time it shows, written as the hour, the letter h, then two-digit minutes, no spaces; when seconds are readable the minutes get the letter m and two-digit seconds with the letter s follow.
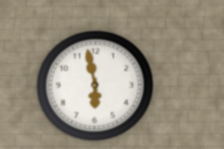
5h58
